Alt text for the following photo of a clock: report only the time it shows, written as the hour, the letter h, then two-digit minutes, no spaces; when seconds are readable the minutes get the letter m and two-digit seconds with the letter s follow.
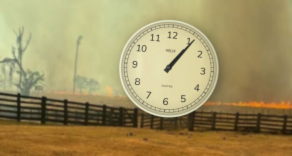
1h06
